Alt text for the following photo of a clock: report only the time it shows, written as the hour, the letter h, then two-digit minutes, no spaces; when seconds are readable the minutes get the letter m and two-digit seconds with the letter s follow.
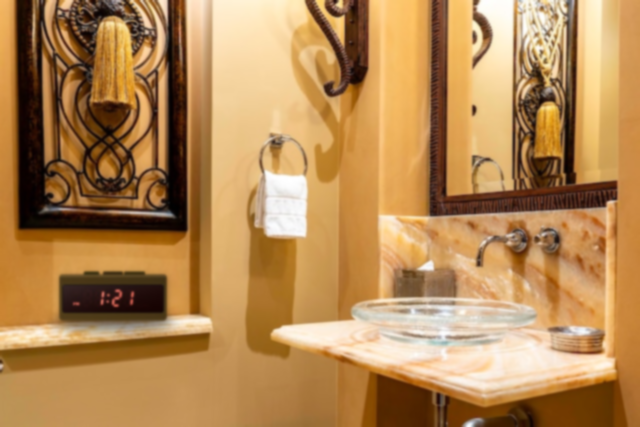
1h21
